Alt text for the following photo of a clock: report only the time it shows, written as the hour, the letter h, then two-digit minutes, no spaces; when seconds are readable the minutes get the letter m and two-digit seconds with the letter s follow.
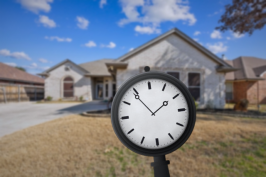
1h54
